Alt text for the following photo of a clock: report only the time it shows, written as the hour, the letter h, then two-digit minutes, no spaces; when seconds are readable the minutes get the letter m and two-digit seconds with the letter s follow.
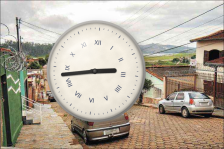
2h43
